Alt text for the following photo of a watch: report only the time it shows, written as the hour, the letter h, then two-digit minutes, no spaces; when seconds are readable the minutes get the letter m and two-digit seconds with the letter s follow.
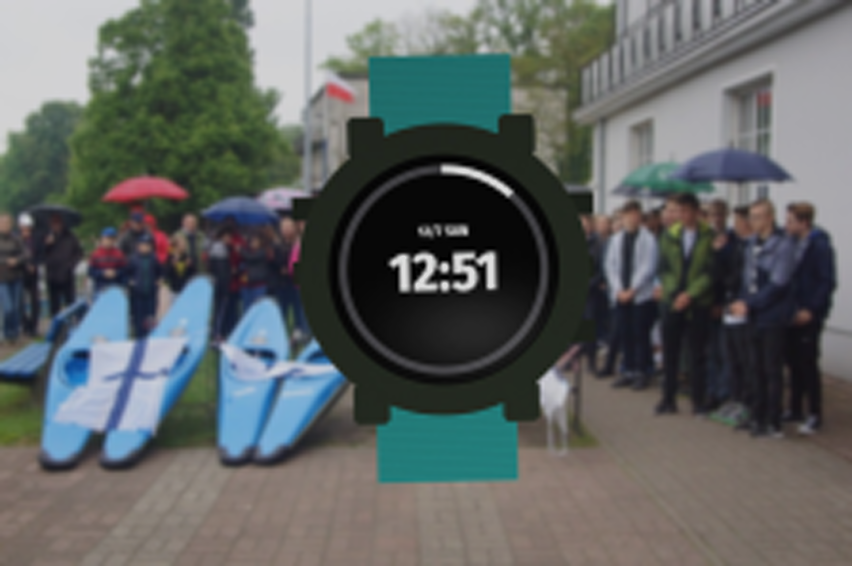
12h51
